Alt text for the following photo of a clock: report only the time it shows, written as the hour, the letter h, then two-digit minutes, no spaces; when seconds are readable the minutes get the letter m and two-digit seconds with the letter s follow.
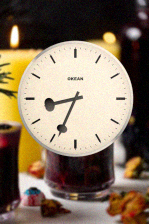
8h34
